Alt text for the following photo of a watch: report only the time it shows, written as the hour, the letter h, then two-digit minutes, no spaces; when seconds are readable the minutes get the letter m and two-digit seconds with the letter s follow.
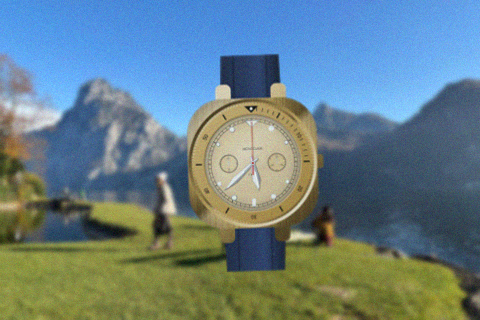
5h38
